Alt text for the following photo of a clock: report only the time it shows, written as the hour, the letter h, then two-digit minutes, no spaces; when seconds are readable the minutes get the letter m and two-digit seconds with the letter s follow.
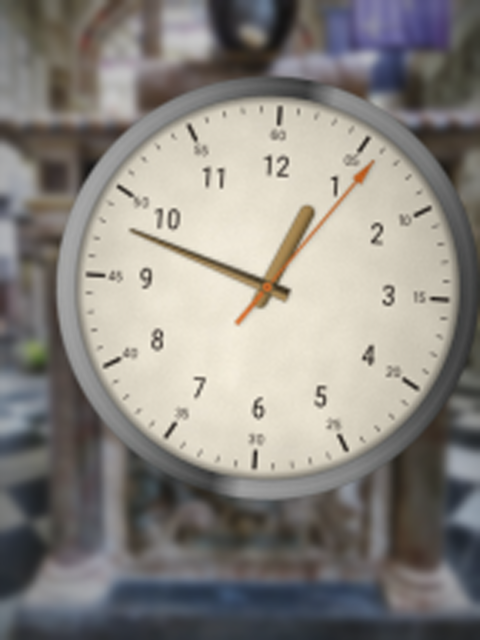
12h48m06s
